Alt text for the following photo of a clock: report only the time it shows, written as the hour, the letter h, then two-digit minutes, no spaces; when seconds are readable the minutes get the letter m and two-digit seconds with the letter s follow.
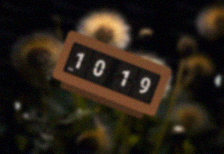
10h19
